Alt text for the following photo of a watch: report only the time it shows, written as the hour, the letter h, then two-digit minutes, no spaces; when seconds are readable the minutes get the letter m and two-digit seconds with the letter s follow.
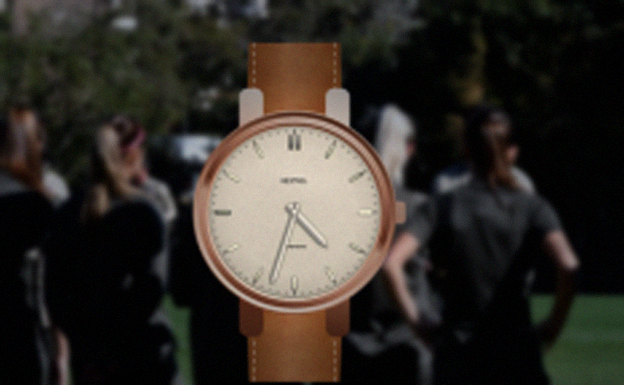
4h33
